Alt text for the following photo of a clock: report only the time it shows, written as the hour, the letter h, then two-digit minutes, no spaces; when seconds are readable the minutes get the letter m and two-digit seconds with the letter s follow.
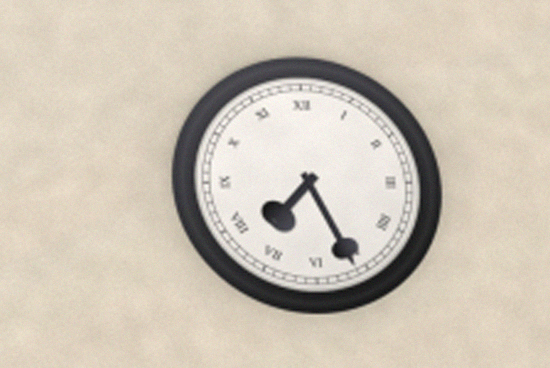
7h26
